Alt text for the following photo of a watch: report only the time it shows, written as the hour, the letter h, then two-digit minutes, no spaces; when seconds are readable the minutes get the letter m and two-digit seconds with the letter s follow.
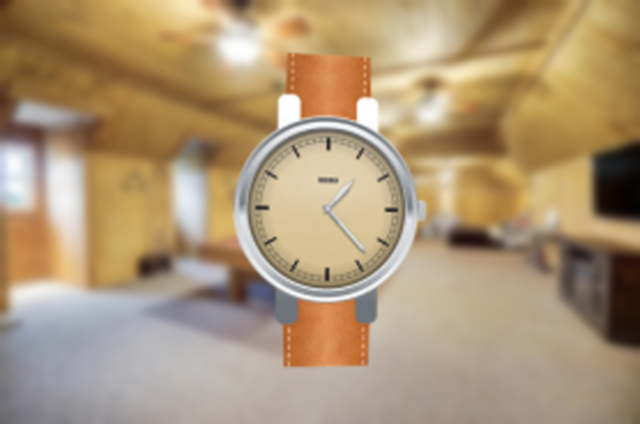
1h23
